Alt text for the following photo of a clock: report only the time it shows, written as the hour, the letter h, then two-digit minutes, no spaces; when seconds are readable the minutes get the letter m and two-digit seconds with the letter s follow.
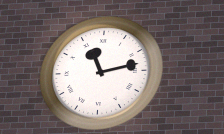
11h13
